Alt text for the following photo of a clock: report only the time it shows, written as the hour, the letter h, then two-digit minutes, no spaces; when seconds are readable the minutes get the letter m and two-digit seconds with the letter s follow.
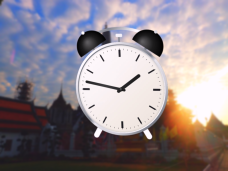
1h47
